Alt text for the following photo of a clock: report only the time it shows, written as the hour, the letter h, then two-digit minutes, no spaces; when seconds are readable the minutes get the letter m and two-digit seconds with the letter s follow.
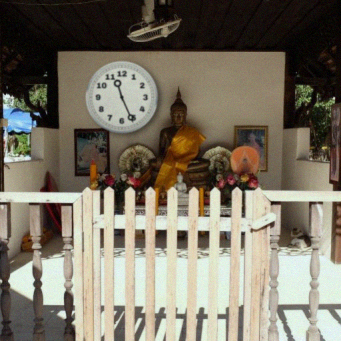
11h26
